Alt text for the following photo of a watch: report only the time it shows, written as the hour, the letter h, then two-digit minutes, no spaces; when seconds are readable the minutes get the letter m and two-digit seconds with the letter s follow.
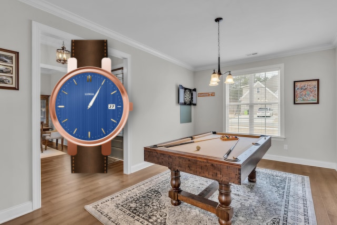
1h05
